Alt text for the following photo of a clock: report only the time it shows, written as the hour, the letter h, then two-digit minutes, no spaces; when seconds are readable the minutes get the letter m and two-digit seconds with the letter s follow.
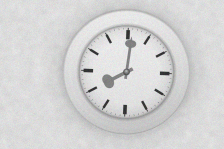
8h01
